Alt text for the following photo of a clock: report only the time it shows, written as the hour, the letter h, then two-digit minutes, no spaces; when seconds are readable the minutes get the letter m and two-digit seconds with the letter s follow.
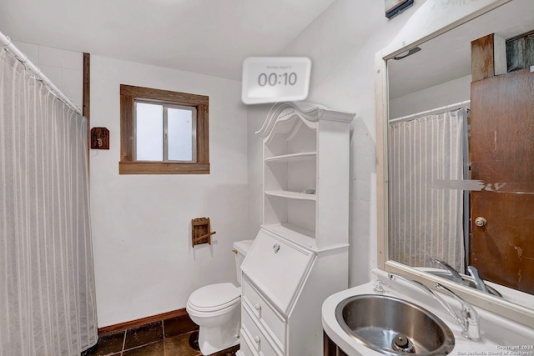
0h10
